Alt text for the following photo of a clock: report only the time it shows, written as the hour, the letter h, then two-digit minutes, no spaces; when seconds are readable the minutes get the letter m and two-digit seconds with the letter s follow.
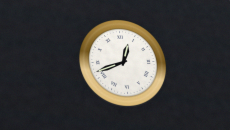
12h42
